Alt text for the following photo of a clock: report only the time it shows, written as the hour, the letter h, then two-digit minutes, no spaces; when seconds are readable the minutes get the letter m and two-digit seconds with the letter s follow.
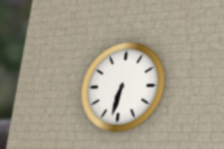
6h32
